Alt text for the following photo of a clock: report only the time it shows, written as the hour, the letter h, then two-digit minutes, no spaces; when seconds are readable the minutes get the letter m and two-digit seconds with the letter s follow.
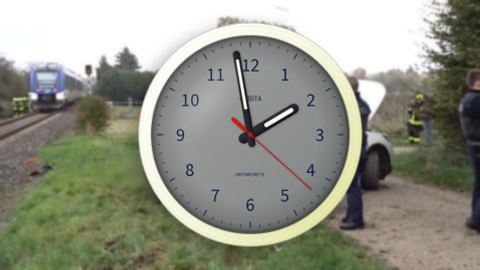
1h58m22s
